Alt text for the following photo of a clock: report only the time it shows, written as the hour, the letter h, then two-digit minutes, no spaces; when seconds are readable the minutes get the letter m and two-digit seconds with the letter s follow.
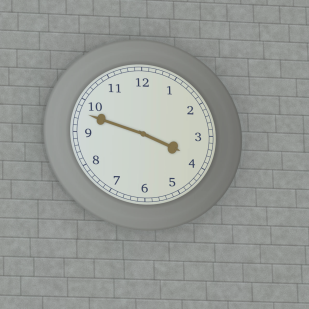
3h48
